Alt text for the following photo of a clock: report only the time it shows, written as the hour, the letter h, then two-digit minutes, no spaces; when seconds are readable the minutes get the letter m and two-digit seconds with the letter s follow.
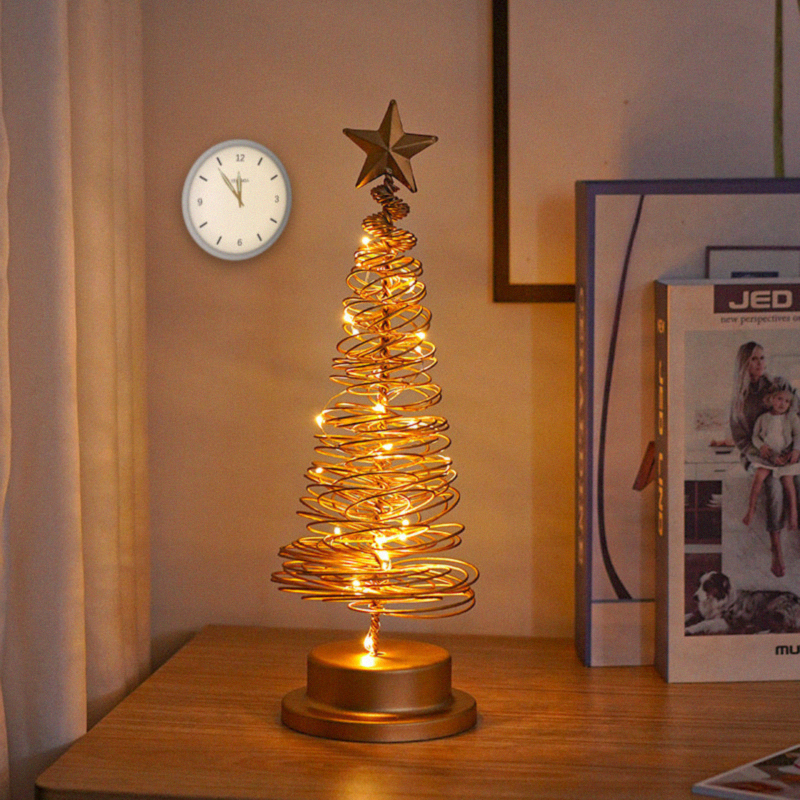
11h54
